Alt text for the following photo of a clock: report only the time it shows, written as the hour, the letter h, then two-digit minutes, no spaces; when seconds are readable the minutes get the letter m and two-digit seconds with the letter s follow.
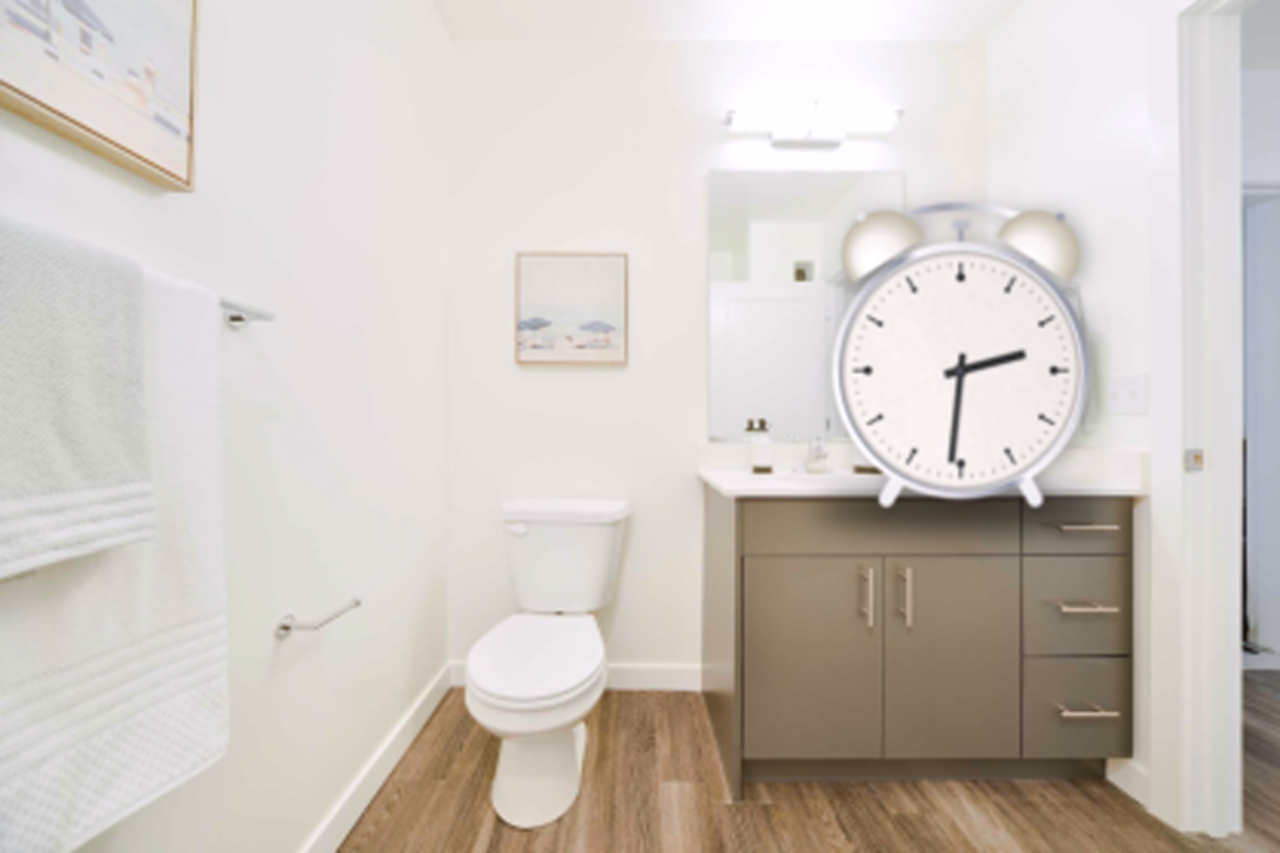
2h31
